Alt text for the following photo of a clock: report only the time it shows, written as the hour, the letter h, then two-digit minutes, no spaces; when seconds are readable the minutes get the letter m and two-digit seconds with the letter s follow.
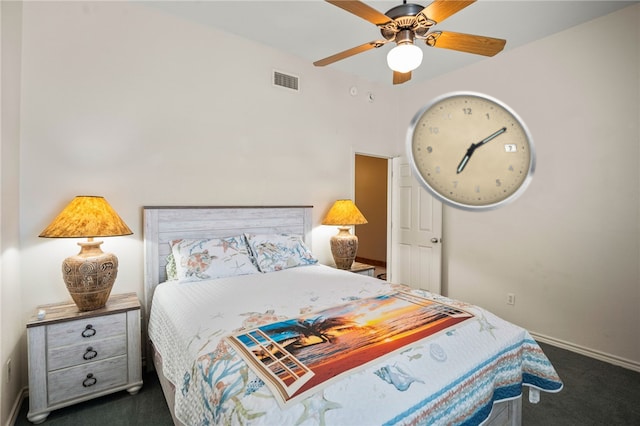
7h10
